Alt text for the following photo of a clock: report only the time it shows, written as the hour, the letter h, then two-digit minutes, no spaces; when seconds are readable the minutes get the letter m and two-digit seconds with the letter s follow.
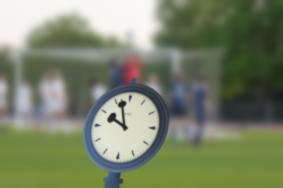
9h57
